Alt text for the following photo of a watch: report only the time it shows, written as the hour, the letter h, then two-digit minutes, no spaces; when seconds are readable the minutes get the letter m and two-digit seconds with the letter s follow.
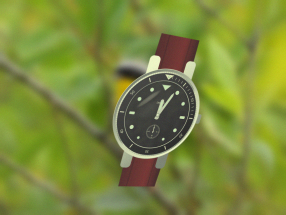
12h04
